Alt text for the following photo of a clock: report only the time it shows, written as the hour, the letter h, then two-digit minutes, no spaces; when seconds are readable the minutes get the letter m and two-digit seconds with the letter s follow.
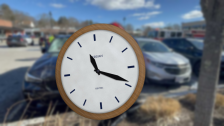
11h19
